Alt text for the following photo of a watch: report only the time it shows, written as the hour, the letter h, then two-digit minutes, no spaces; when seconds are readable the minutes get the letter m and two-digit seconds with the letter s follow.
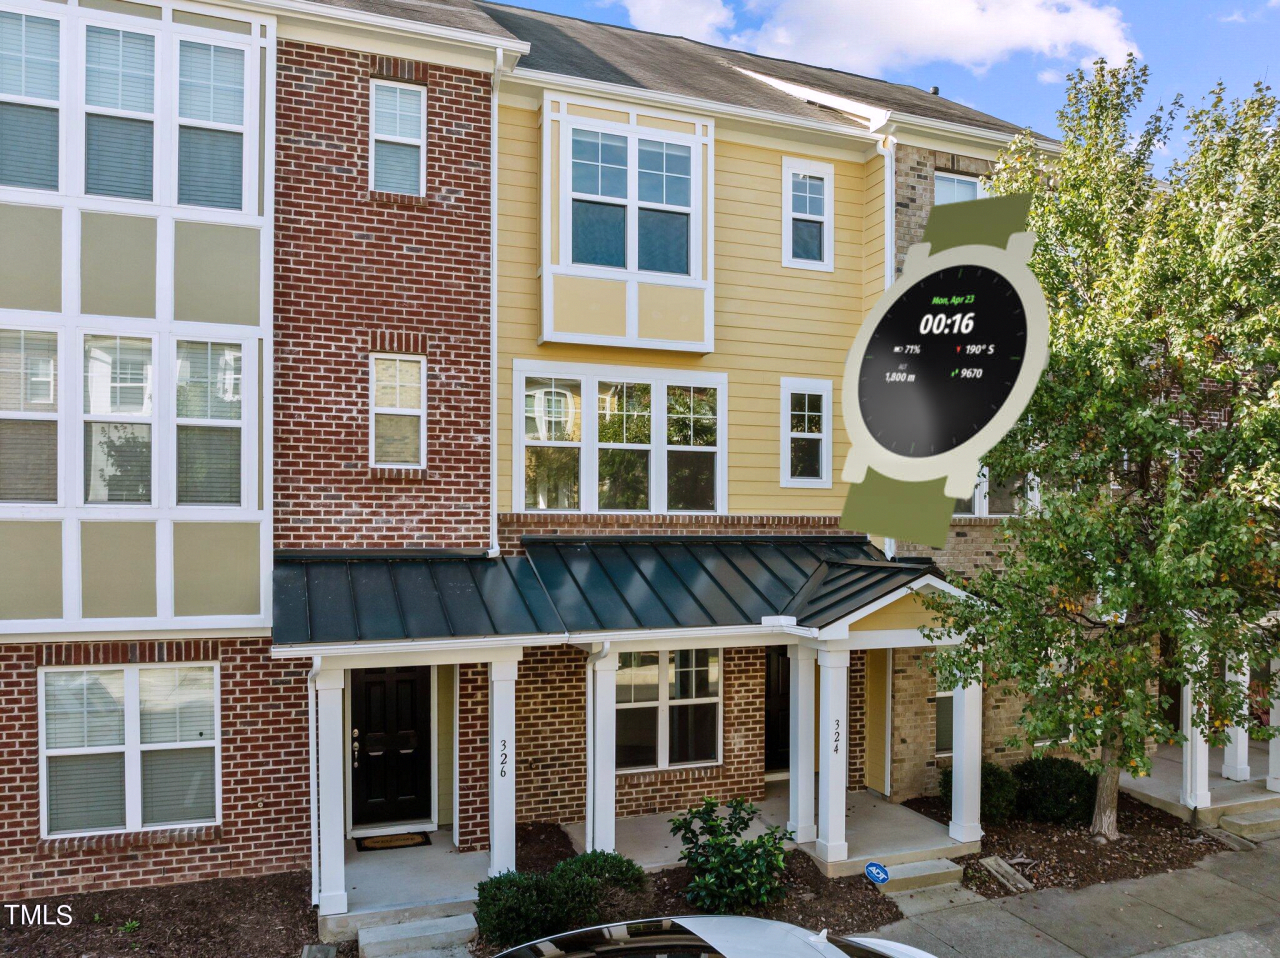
0h16
